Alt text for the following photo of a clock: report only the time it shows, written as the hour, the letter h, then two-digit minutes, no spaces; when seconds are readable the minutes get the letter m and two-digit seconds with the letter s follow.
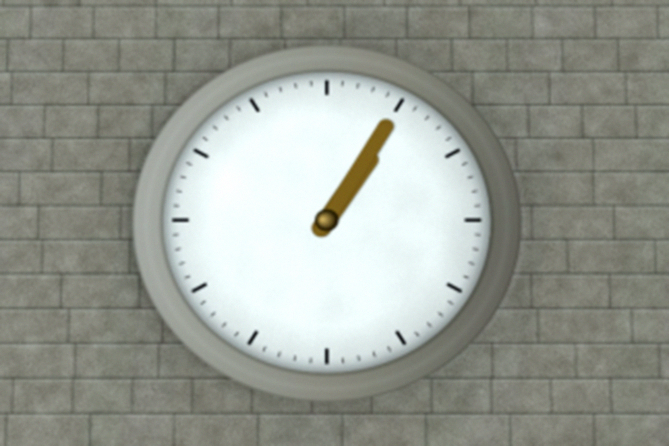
1h05
